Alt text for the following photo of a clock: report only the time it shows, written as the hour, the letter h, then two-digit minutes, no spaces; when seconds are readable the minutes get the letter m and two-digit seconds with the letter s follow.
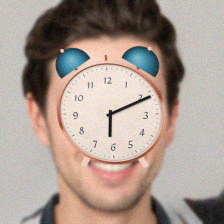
6h11
